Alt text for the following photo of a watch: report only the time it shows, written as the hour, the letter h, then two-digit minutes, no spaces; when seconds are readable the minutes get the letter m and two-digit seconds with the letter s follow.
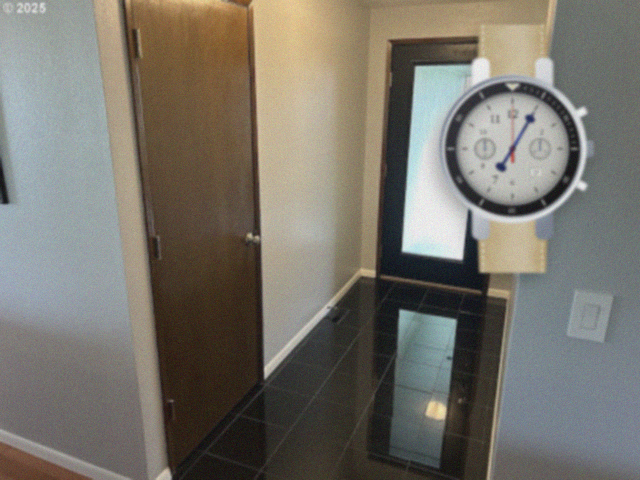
7h05
